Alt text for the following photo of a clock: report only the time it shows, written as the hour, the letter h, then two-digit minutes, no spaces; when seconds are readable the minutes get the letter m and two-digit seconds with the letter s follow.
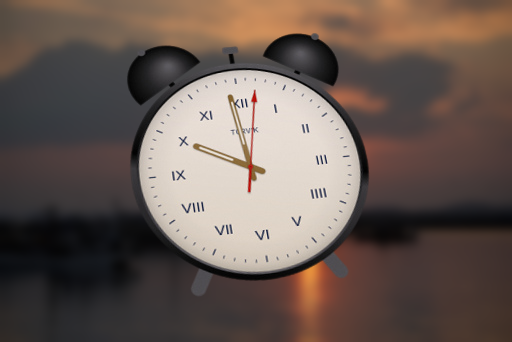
9h59m02s
